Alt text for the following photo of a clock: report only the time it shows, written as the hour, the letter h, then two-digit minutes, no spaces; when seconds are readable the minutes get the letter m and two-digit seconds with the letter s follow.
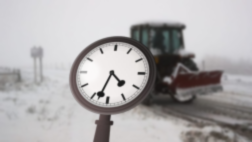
4h33
